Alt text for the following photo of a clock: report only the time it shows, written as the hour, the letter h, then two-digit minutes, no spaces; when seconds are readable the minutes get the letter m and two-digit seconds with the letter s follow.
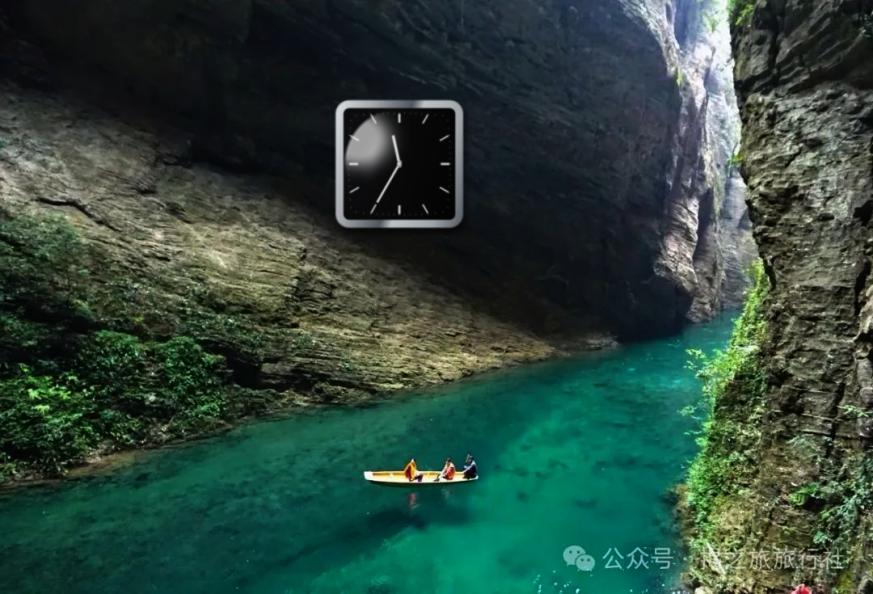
11h35
